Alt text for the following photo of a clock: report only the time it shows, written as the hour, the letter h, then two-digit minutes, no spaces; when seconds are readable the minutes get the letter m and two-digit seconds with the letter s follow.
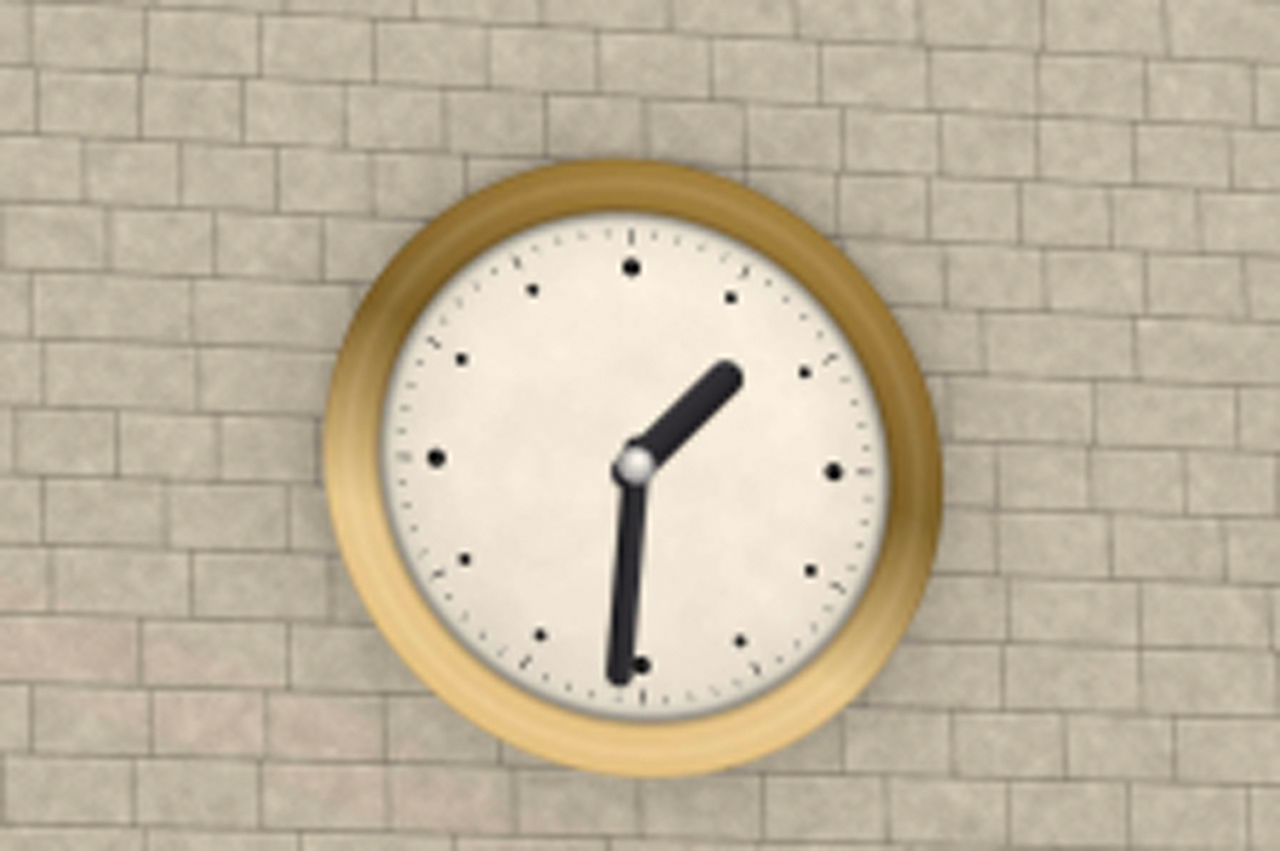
1h31
